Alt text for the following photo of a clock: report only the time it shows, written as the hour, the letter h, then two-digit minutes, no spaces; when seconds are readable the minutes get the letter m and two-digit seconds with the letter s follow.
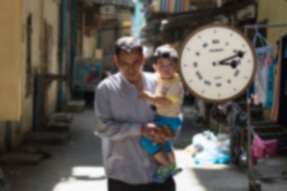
3h12
